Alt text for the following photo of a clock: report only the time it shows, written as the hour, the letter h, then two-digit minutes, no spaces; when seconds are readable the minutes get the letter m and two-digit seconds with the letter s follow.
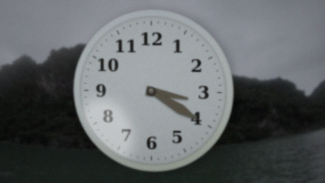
3h20
